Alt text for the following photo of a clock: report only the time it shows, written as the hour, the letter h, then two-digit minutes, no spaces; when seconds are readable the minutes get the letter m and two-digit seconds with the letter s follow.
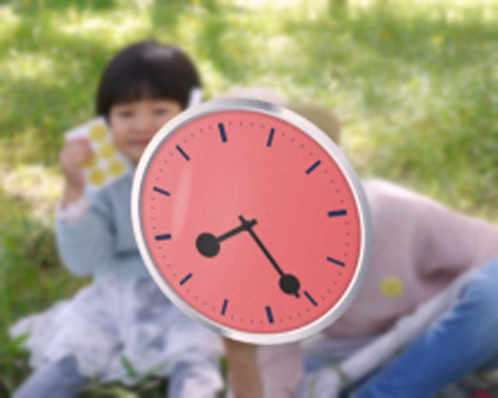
8h26
